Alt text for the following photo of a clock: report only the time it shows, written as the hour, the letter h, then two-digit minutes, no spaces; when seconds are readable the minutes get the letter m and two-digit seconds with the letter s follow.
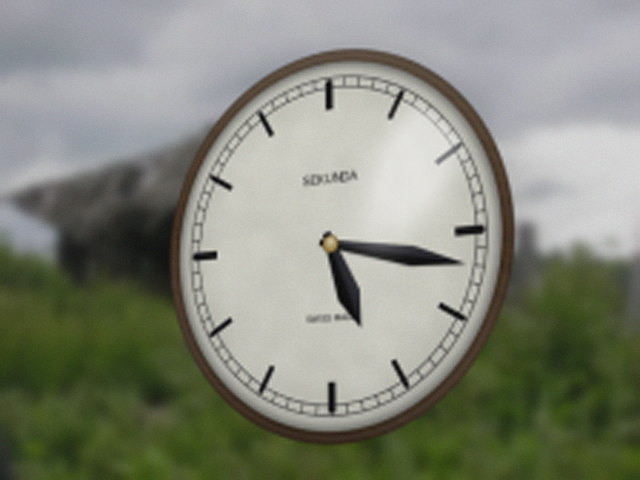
5h17
